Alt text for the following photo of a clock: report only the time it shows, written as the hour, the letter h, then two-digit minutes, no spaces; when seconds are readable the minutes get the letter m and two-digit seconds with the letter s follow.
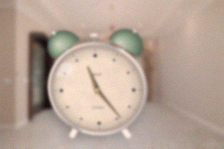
11h24
